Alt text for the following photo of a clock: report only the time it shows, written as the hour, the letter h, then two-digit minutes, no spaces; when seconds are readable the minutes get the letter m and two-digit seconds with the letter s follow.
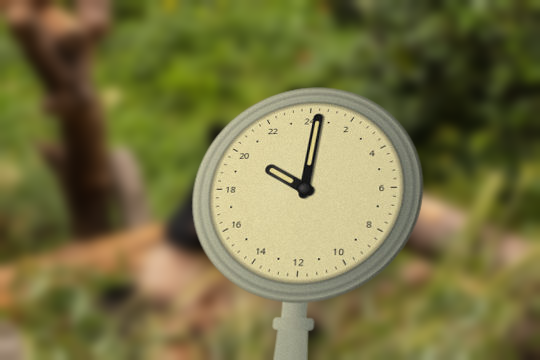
20h01
